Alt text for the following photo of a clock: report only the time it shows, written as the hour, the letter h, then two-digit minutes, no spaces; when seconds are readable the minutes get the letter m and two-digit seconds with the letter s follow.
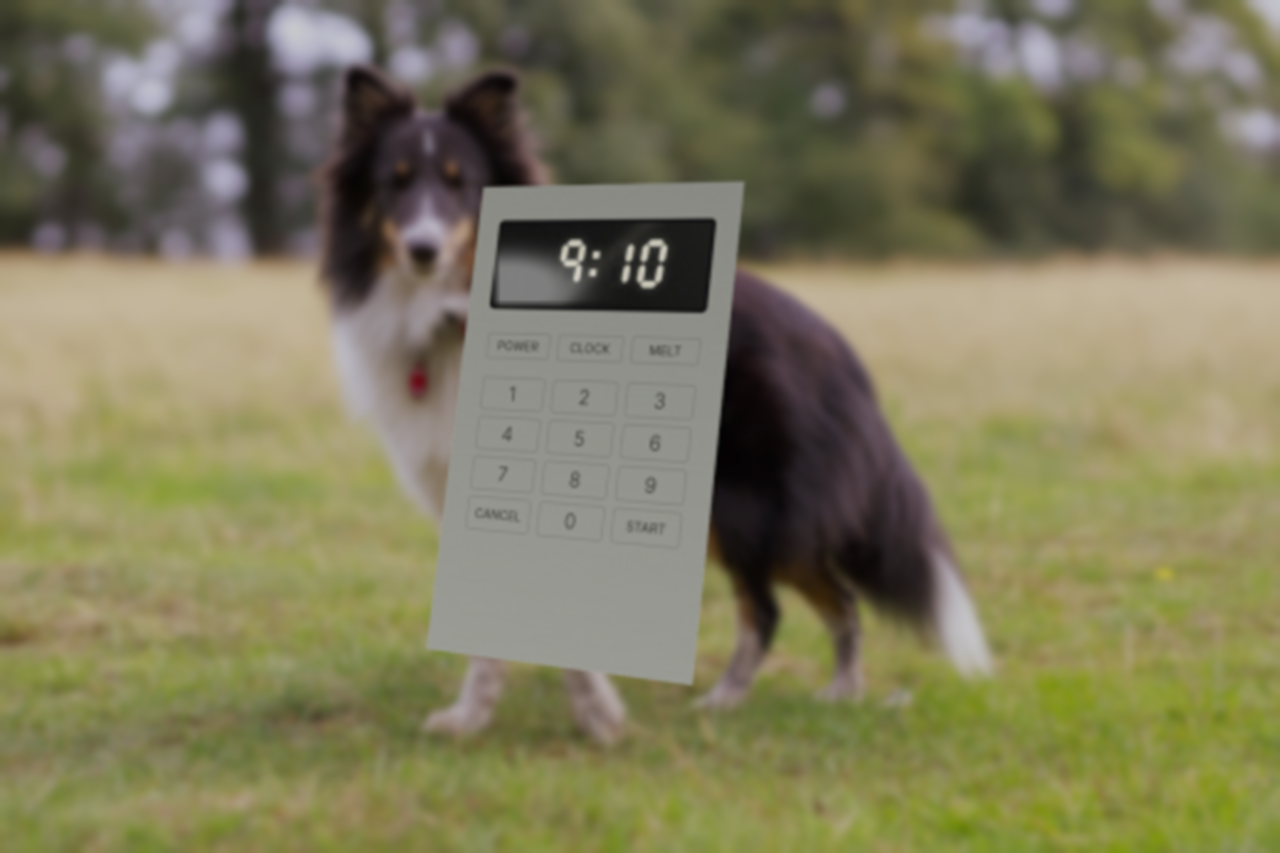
9h10
